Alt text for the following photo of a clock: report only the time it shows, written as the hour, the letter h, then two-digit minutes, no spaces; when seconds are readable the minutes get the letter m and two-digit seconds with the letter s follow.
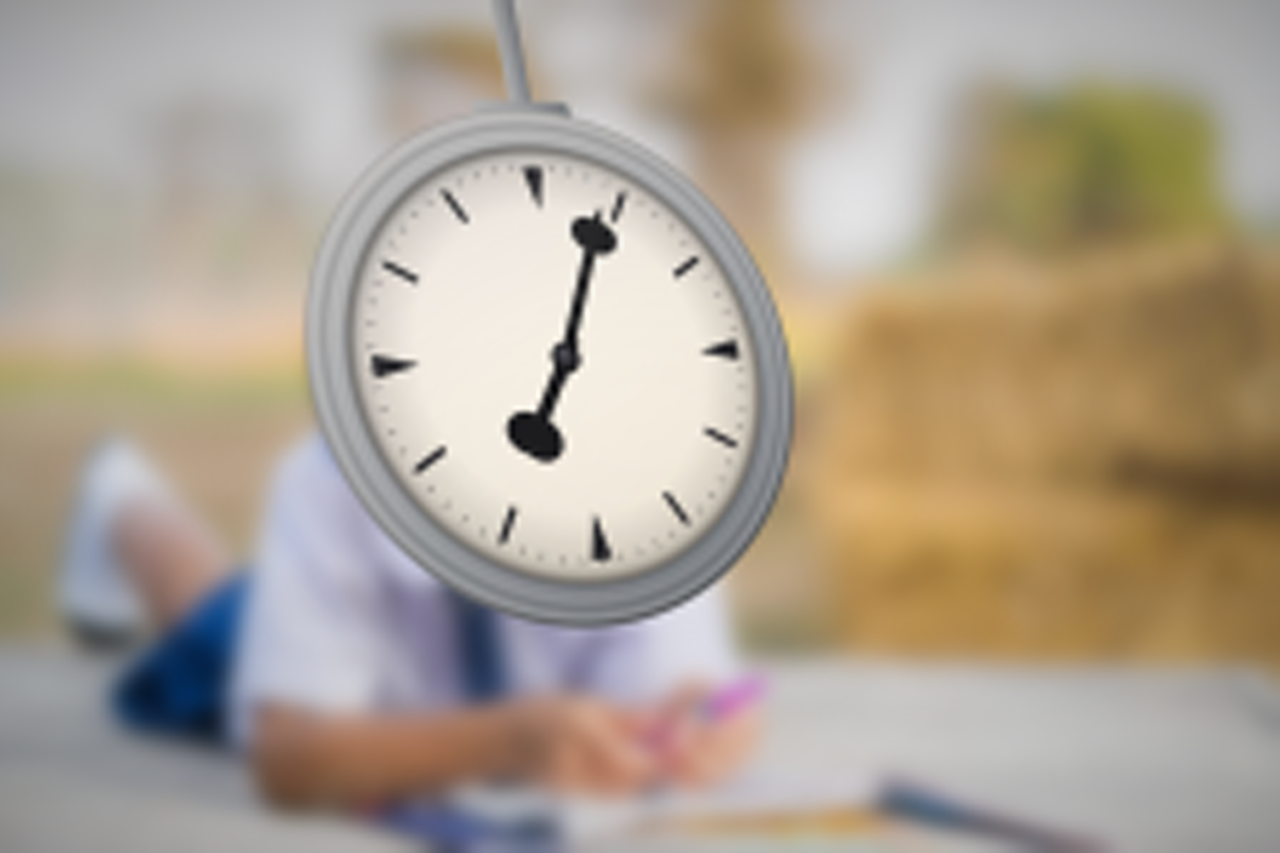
7h04
